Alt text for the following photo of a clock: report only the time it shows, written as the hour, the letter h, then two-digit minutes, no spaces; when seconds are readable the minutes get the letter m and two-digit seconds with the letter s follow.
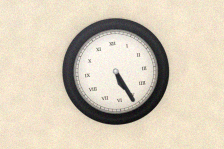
5h26
